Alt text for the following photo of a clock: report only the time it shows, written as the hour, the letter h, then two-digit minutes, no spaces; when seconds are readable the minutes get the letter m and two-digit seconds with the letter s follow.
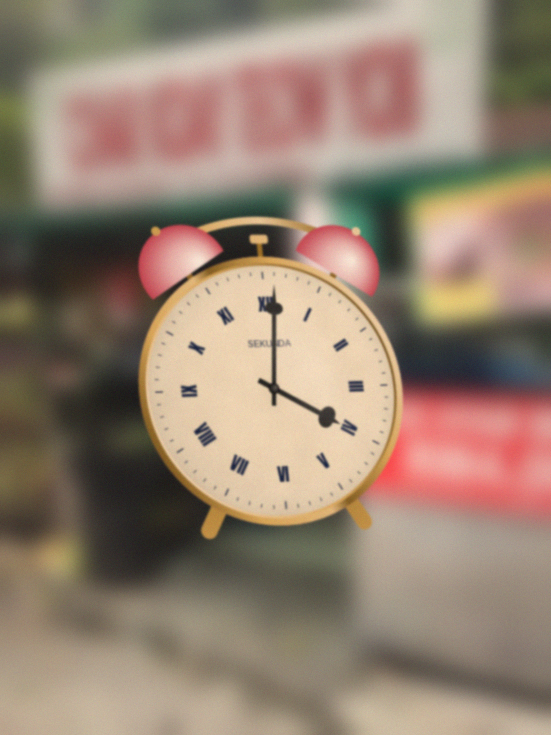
4h01
